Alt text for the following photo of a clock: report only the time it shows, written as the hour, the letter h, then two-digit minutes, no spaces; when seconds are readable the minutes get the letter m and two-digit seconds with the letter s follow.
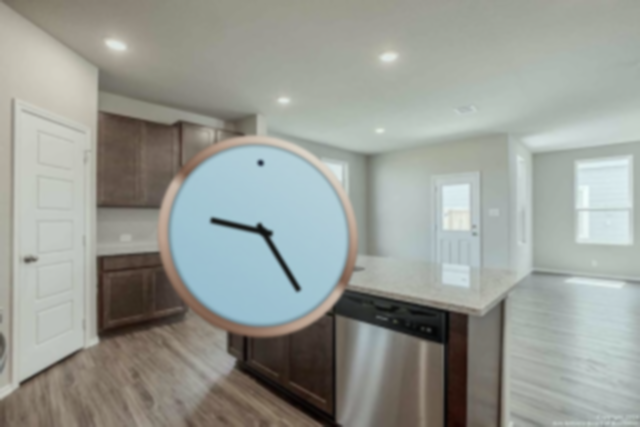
9h25
